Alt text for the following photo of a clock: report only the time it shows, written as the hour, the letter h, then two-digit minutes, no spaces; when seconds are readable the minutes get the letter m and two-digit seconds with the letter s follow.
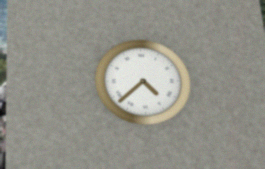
4h38
